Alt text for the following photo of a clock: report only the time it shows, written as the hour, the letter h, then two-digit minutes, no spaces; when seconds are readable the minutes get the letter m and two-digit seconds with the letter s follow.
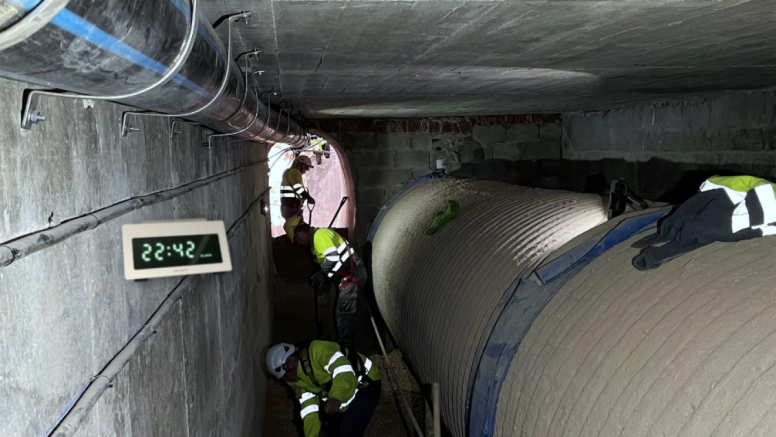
22h42
